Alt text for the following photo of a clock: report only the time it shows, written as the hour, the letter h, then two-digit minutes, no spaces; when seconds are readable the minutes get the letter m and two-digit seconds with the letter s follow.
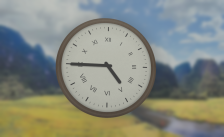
4h45
